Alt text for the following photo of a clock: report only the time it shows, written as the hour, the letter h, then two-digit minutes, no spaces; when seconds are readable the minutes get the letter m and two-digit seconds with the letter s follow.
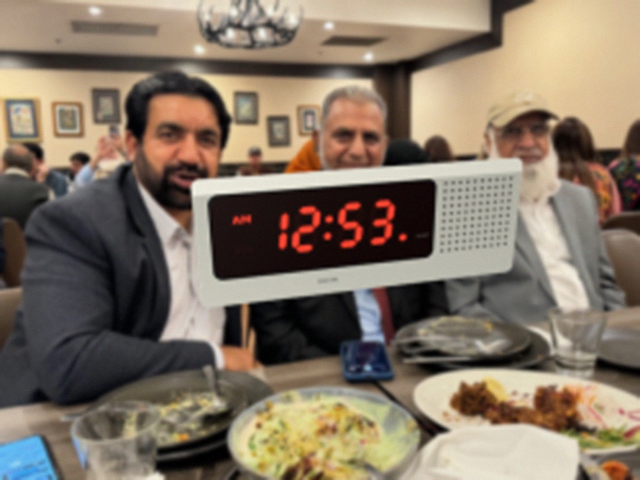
12h53
